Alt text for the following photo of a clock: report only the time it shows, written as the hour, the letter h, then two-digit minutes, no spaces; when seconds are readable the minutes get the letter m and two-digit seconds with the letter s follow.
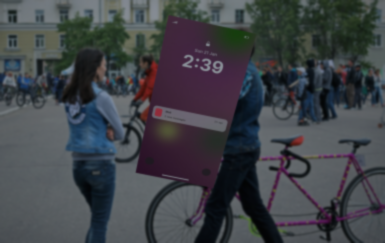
2h39
